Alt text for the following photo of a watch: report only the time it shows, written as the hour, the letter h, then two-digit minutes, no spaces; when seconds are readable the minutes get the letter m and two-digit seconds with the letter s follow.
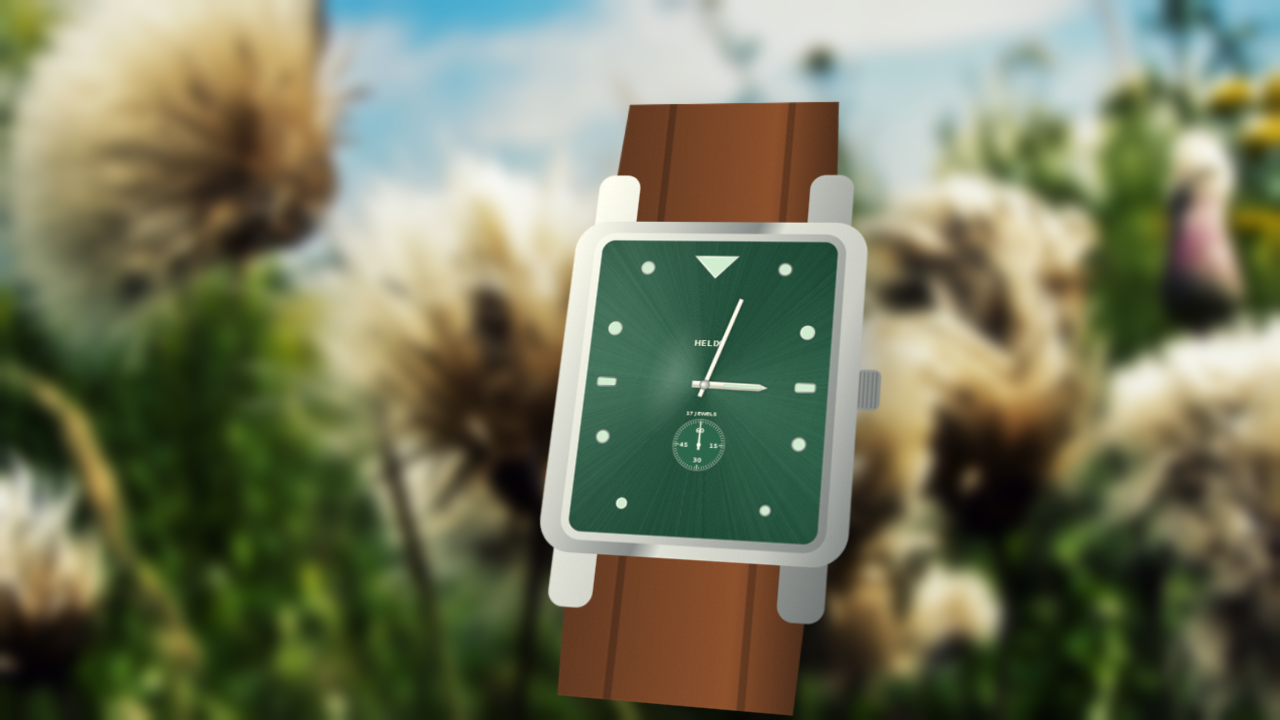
3h03
